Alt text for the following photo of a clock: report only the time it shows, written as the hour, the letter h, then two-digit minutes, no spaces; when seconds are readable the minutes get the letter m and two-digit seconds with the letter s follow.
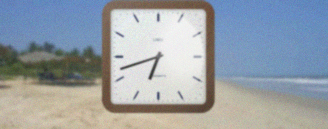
6h42
